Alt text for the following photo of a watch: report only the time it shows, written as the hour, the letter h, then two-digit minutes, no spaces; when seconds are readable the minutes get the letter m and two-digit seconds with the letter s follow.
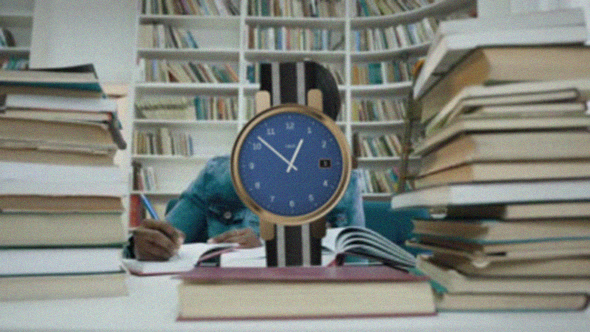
12h52
